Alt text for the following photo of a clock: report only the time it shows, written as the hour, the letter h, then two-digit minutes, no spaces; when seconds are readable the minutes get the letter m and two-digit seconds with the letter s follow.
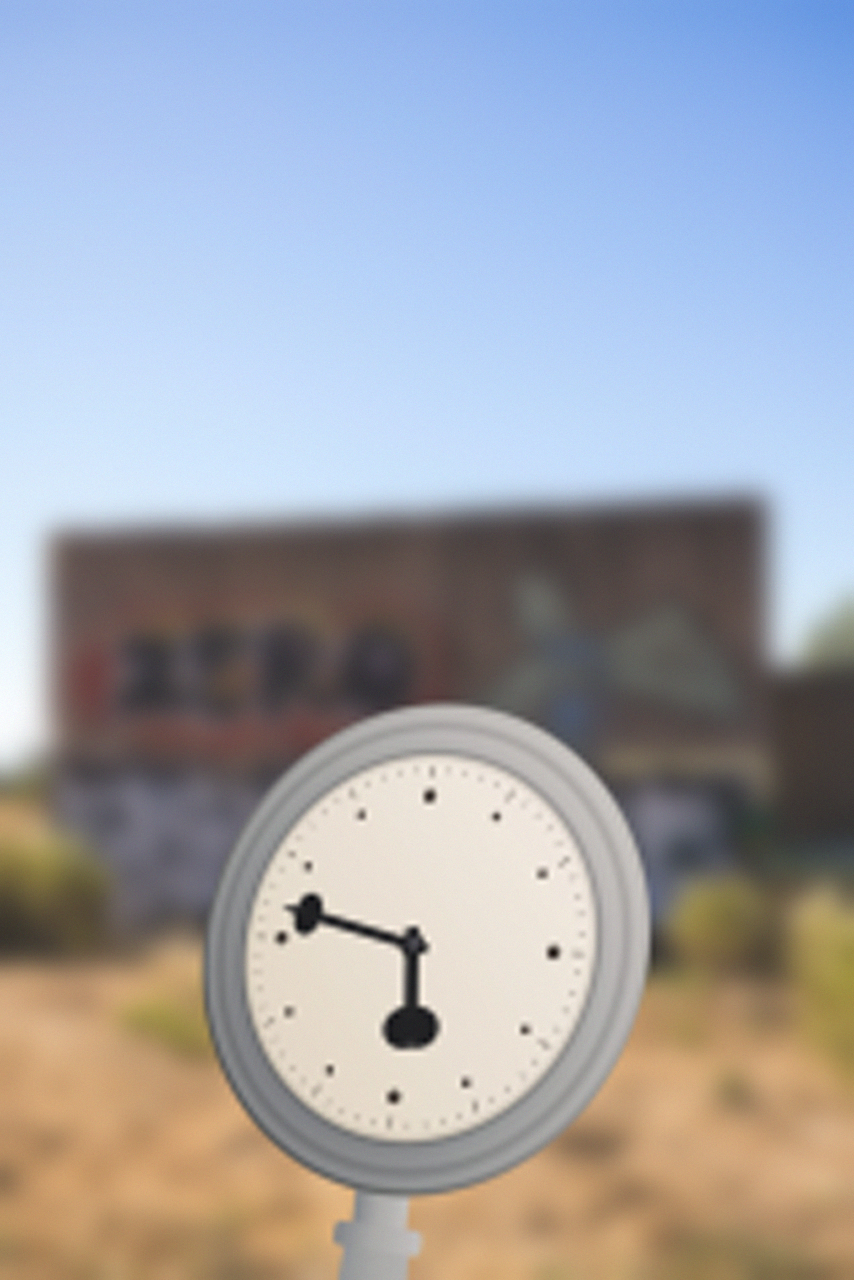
5h47
